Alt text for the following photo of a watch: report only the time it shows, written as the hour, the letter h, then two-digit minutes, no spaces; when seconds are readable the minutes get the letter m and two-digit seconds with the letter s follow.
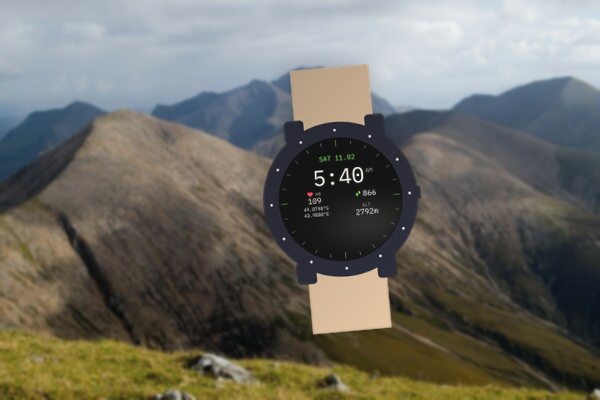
5h40
